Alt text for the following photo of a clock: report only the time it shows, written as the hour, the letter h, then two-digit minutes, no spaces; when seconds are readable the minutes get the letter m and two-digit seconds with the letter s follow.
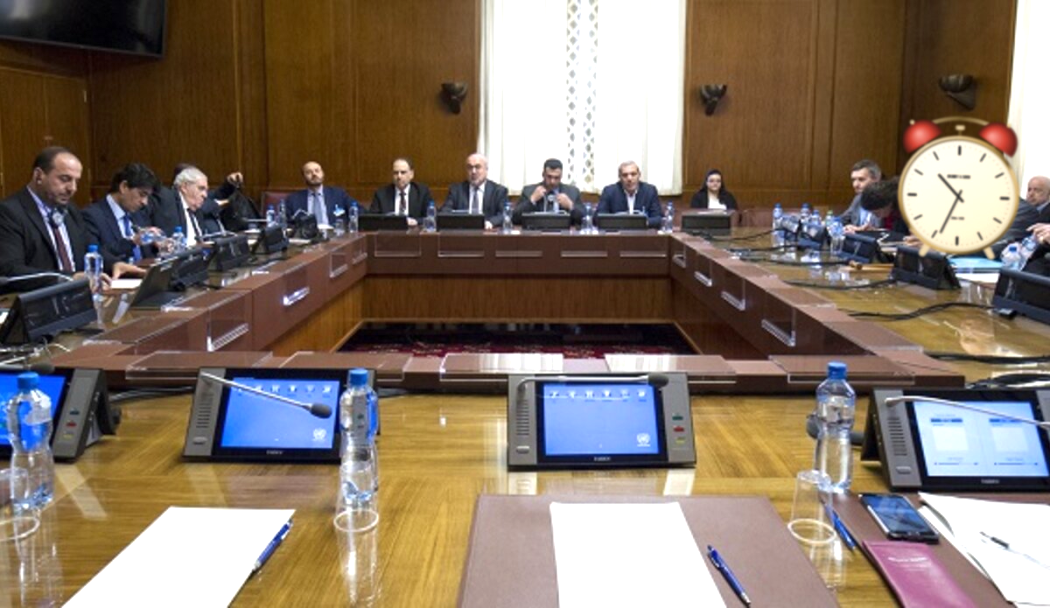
10h34
